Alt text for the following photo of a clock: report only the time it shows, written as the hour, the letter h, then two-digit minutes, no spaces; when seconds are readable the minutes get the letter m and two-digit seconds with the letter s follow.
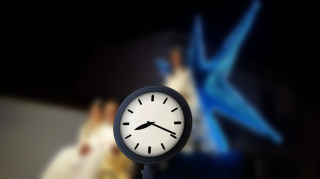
8h19
